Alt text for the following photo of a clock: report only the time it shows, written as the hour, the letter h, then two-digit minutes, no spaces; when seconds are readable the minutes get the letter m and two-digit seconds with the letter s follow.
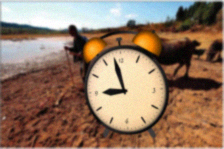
8h58
